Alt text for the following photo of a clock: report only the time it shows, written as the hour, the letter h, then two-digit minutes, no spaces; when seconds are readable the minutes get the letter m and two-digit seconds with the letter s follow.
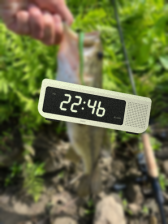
22h46
